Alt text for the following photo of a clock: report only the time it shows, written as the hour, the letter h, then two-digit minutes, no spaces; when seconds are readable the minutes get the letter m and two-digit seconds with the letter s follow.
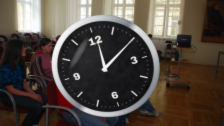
12h10
